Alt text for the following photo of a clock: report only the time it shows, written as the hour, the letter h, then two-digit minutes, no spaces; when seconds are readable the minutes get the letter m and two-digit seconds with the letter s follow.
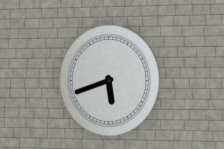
5h42
